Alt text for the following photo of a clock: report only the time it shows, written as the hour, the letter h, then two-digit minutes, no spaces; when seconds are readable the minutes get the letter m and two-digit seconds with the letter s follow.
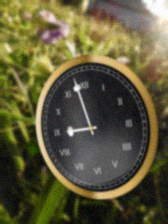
8h58
